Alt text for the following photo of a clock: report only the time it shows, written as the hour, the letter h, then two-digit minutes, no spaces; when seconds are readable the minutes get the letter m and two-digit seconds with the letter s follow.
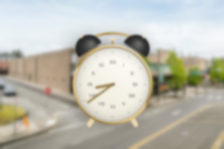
8h39
